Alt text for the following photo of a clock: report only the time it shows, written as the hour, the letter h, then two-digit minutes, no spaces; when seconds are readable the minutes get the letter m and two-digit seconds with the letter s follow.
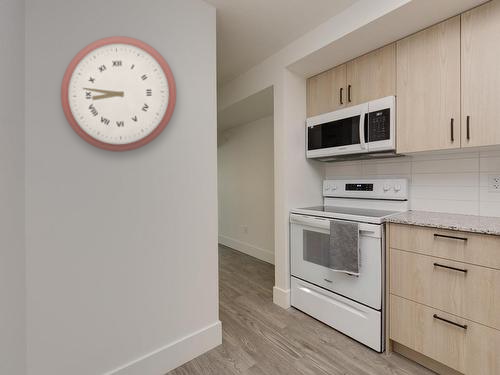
8h47
